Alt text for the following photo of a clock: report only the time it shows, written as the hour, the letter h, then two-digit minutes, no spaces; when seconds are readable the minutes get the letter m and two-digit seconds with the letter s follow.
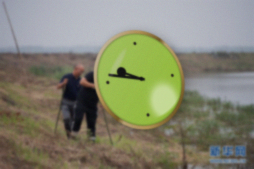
9h47
